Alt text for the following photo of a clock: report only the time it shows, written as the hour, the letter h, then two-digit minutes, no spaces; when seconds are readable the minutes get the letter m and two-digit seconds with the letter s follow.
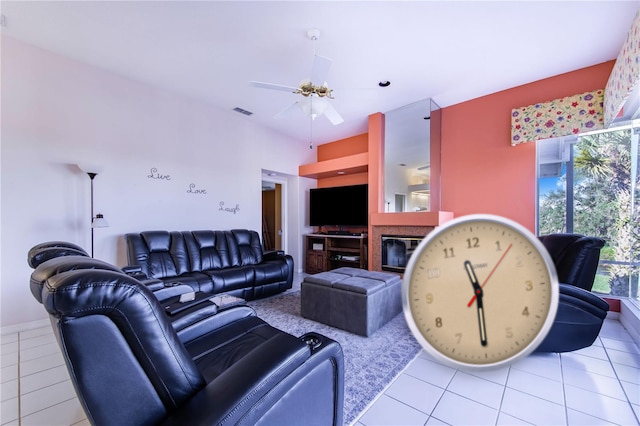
11h30m07s
